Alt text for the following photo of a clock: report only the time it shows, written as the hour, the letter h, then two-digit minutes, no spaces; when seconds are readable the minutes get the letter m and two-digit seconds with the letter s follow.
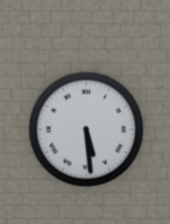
5h29
